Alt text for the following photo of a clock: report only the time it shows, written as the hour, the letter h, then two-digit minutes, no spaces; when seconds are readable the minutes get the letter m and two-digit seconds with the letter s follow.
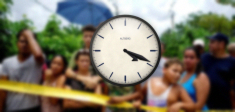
4h19
